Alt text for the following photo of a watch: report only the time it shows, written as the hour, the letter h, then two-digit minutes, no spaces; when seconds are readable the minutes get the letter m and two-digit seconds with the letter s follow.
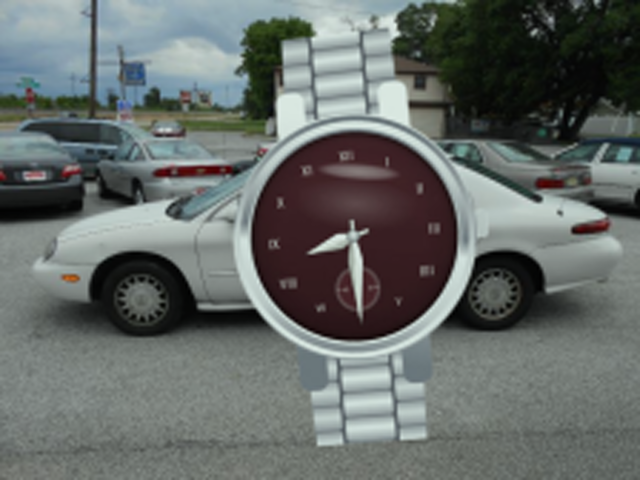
8h30
